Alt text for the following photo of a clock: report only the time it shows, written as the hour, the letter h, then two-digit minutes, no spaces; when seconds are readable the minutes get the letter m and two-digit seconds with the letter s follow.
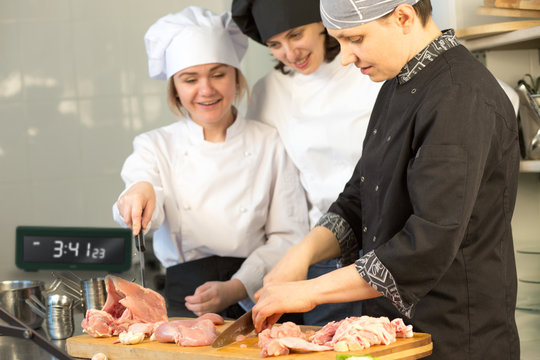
3h41
